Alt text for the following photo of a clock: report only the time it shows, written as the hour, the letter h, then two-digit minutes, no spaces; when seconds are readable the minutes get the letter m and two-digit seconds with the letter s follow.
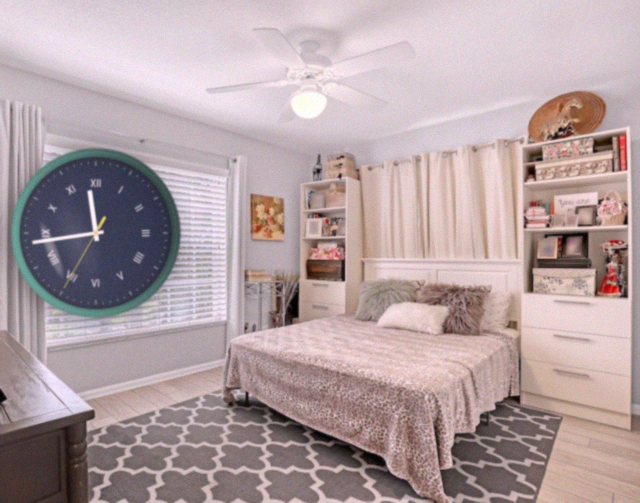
11h43m35s
